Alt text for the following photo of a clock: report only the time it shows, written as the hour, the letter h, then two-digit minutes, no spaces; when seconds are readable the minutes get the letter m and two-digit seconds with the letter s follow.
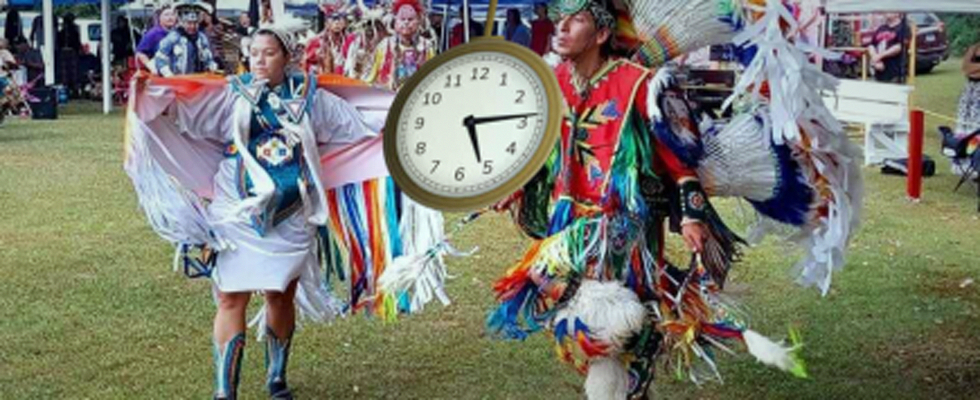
5h14
